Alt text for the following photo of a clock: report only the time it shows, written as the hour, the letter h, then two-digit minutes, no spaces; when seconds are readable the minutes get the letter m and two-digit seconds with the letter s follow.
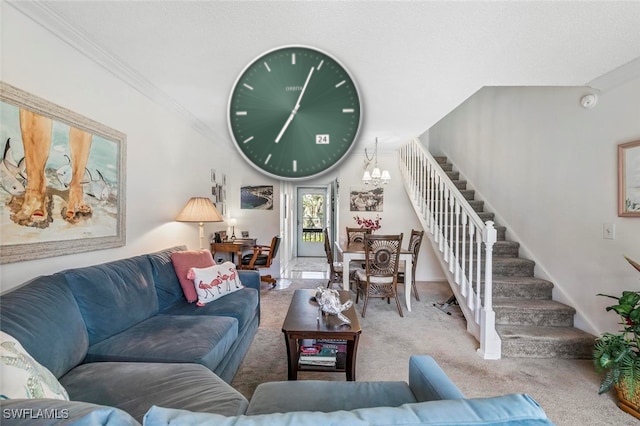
7h04
